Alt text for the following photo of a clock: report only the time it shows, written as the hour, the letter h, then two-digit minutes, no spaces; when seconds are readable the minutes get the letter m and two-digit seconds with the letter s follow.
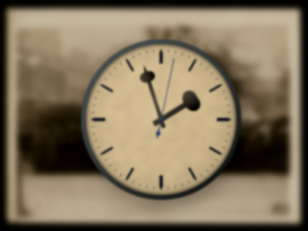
1h57m02s
